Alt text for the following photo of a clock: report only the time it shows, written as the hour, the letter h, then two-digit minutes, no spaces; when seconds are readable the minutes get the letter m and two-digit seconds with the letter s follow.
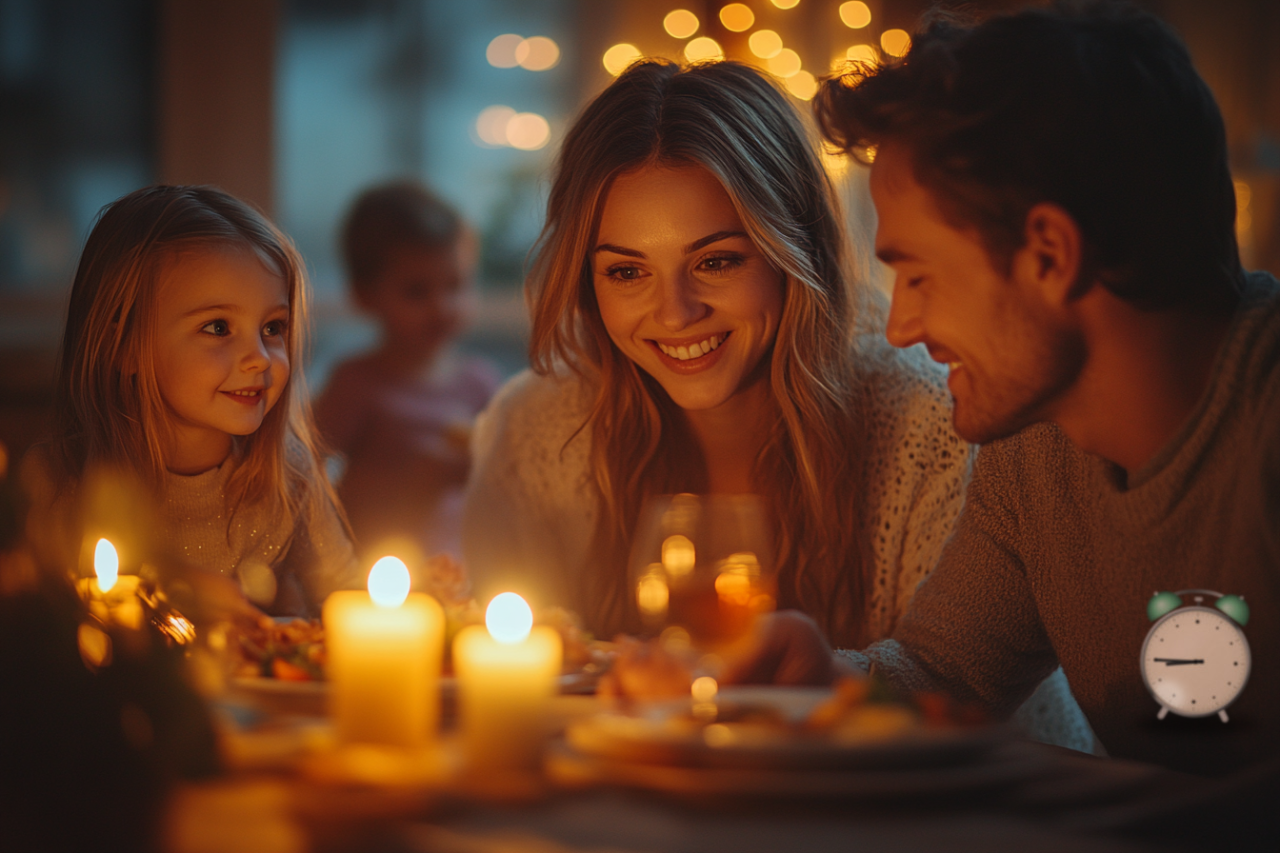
8h45
